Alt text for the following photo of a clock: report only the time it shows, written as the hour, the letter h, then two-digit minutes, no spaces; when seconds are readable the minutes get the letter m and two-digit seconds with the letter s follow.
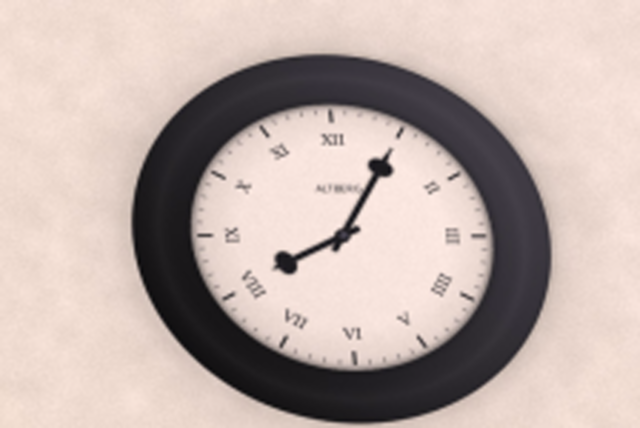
8h05
